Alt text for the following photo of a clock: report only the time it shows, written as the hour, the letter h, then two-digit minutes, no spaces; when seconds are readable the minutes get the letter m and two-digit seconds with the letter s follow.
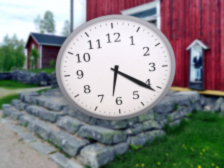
6h21
